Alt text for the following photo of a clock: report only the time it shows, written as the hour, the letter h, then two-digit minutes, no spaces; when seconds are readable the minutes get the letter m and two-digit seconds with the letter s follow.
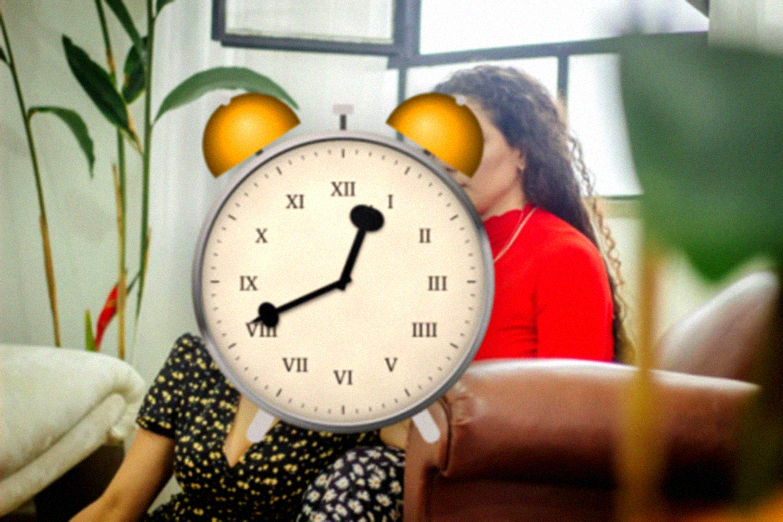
12h41
